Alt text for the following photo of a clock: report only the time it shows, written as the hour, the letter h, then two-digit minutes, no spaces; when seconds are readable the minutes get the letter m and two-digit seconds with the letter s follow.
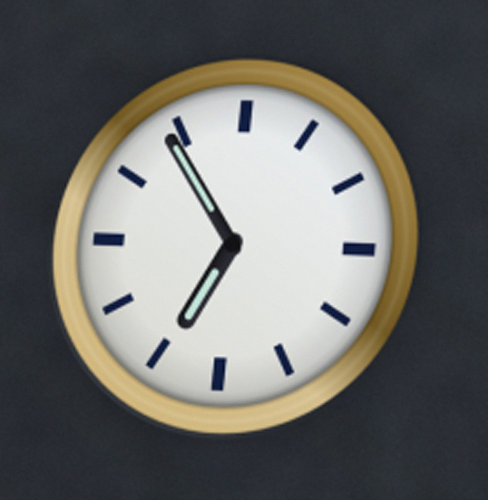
6h54
